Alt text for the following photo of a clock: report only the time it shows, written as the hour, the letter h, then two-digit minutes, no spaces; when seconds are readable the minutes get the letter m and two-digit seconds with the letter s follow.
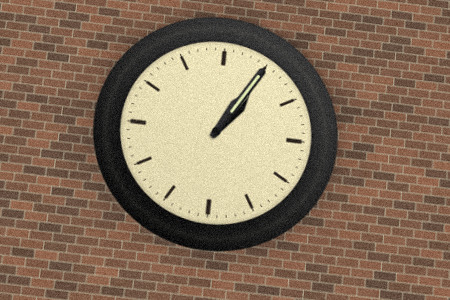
1h05
